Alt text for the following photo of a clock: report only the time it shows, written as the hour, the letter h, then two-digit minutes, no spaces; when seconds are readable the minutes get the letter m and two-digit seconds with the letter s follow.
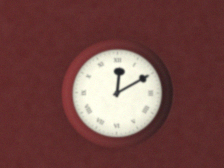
12h10
